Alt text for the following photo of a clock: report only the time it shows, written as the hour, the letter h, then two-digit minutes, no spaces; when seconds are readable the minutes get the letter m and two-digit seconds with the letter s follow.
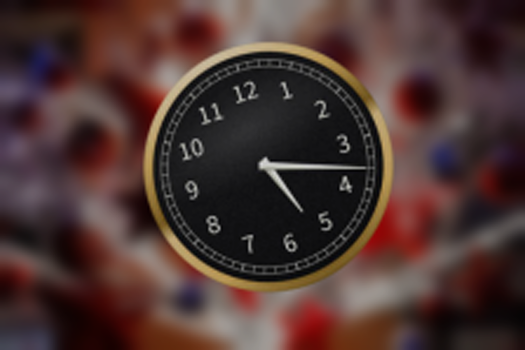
5h18
